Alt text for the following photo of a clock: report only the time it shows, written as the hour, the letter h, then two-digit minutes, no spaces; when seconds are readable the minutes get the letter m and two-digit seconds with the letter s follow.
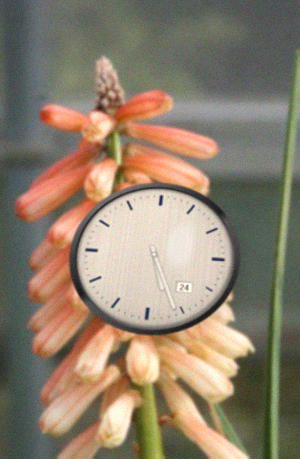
5h26
